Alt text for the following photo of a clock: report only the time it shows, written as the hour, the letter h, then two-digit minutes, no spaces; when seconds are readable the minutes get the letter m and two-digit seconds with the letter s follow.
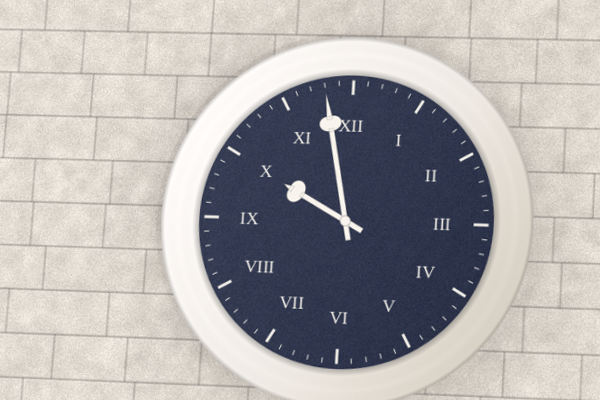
9h58
